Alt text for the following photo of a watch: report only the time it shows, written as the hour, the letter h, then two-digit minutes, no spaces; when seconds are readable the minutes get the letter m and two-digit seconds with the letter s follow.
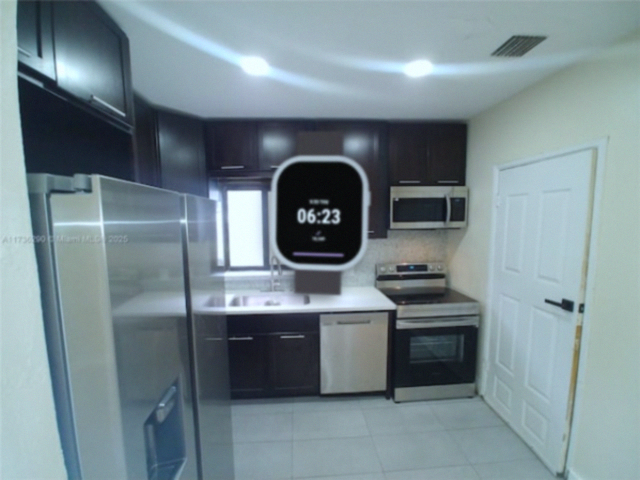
6h23
